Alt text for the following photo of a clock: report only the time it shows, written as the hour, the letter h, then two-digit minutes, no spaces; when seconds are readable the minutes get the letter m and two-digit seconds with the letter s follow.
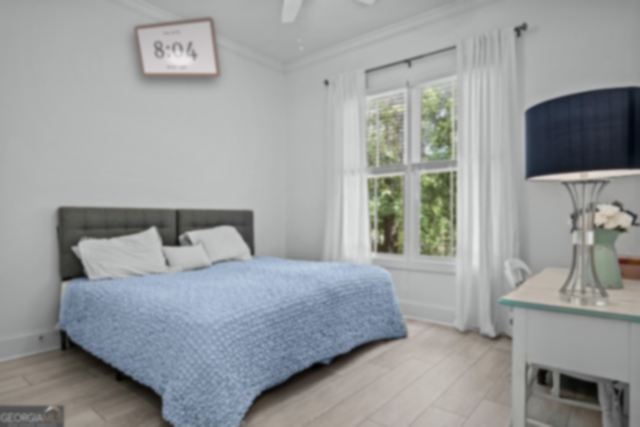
8h04
